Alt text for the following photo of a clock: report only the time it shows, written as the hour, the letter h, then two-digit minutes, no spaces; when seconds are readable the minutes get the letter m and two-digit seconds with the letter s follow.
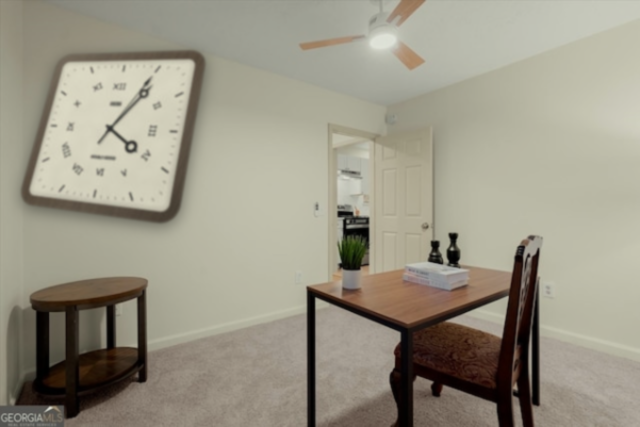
4h06m05s
